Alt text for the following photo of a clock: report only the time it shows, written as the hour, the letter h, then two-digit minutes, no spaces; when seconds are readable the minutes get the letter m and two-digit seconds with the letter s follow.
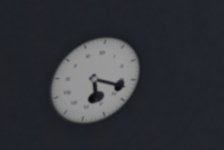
5h17
